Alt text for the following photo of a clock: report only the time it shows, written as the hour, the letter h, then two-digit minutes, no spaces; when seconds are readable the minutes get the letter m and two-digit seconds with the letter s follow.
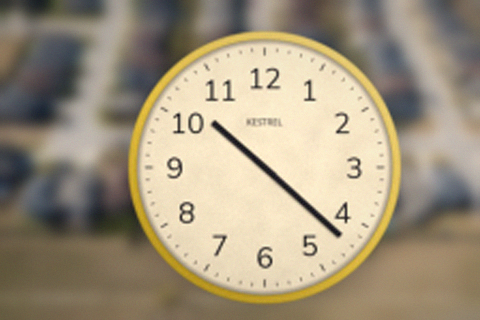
10h22
